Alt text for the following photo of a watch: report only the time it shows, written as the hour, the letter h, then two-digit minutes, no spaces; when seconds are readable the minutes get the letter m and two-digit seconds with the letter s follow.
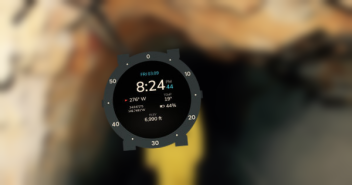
8h24
